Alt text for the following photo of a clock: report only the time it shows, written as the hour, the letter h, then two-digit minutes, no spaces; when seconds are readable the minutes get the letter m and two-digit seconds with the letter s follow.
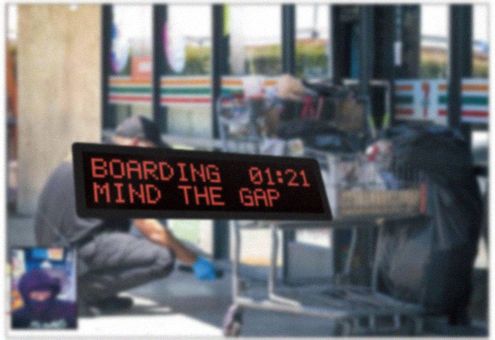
1h21
